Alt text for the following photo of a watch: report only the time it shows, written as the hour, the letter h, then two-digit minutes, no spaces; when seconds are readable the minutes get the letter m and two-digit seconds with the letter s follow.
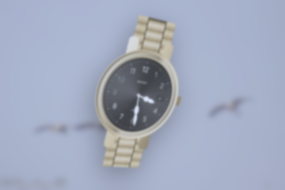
3h29
